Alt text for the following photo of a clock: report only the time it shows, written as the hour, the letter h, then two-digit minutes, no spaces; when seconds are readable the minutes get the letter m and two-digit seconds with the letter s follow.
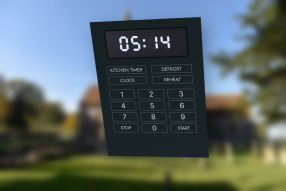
5h14
